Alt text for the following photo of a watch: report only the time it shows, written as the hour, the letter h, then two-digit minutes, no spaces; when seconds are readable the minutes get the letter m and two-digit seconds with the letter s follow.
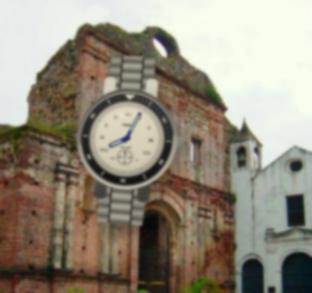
8h04
